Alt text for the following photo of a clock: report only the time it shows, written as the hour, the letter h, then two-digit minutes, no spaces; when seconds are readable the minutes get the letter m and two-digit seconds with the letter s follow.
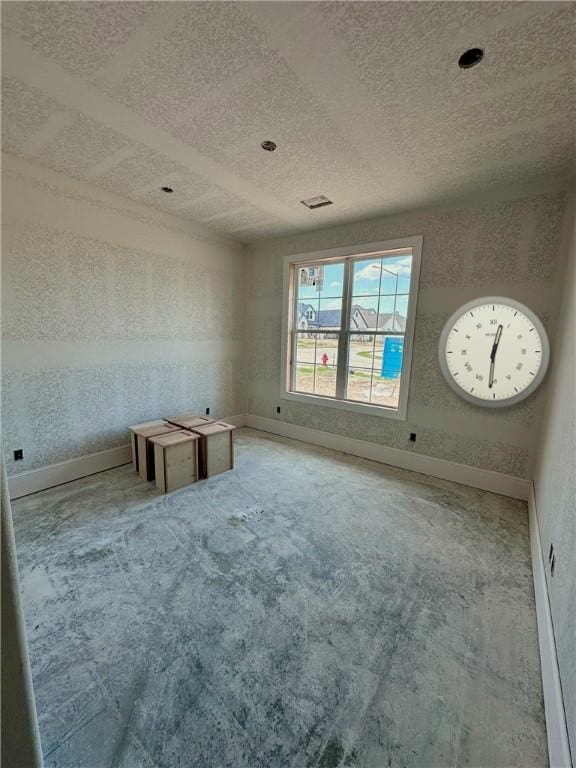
12h31
